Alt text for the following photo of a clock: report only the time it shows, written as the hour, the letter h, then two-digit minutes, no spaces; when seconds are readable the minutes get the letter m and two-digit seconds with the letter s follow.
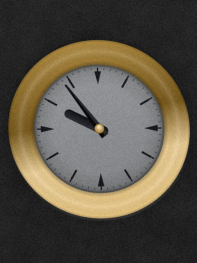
9h54
